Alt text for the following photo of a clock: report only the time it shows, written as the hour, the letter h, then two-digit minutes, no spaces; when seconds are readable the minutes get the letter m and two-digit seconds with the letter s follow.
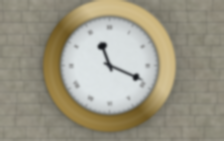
11h19
